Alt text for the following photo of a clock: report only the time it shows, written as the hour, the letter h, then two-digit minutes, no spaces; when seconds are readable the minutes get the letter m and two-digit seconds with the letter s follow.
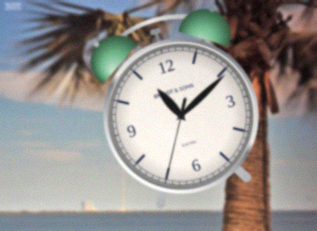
11h10m35s
